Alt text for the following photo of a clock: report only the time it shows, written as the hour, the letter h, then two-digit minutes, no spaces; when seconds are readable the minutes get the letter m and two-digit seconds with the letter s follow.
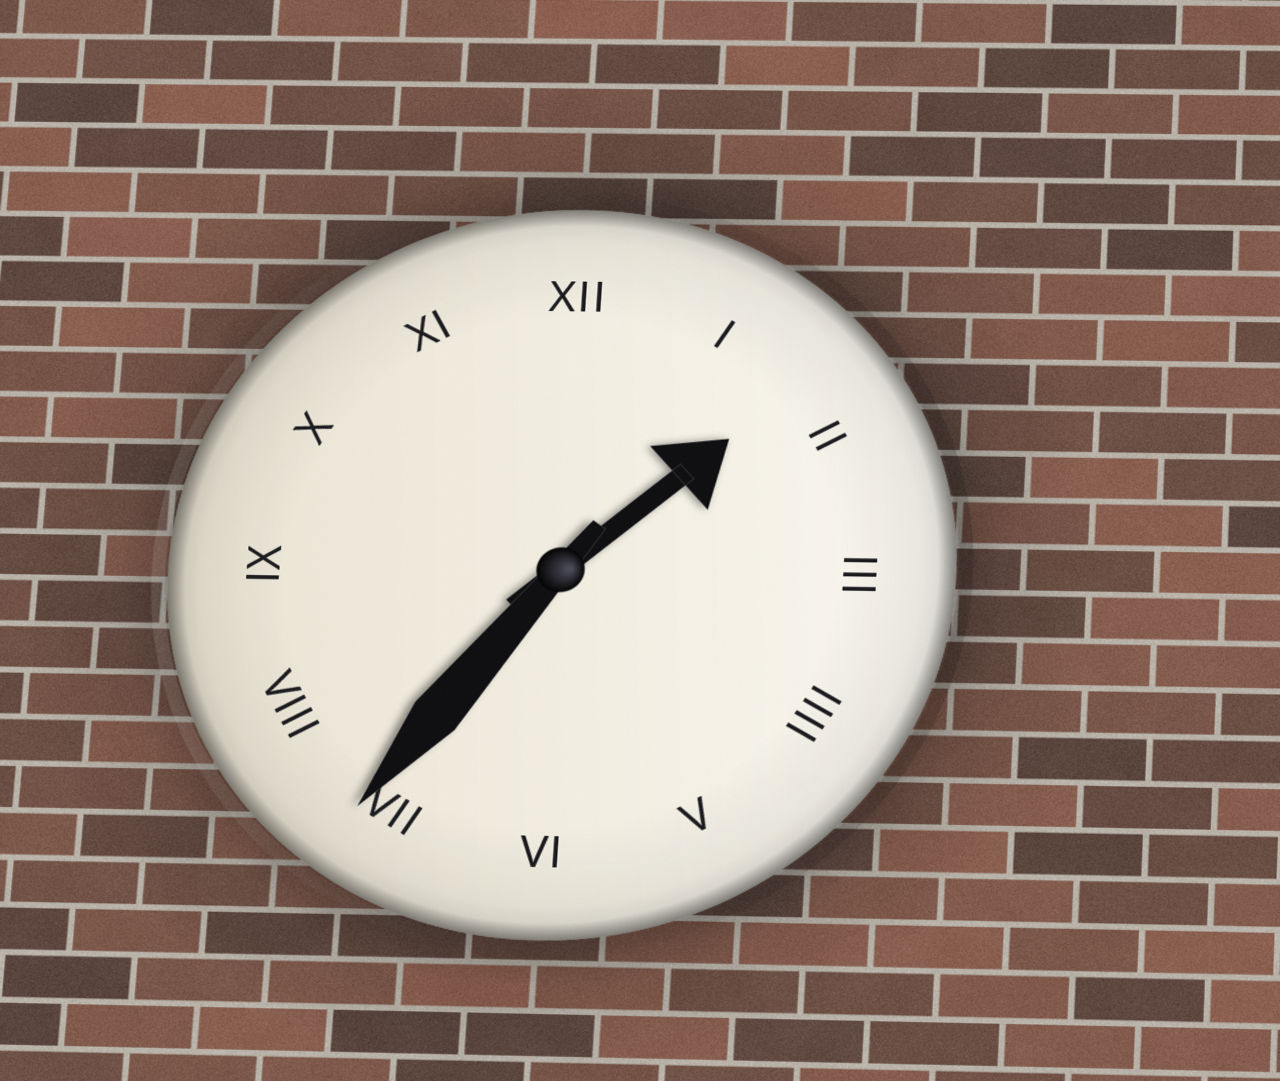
1h36
